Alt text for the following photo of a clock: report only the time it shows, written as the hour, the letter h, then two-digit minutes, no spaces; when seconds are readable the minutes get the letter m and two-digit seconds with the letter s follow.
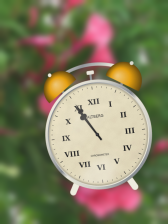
10h55
